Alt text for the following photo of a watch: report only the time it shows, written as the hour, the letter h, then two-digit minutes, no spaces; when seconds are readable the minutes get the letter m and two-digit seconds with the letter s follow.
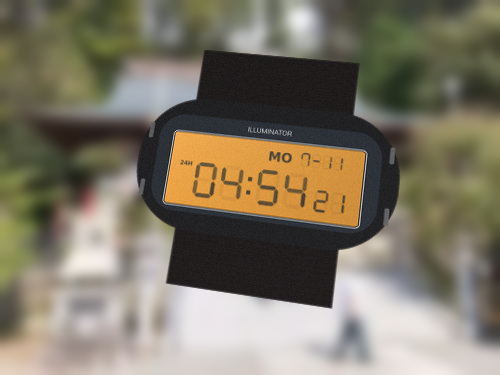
4h54m21s
